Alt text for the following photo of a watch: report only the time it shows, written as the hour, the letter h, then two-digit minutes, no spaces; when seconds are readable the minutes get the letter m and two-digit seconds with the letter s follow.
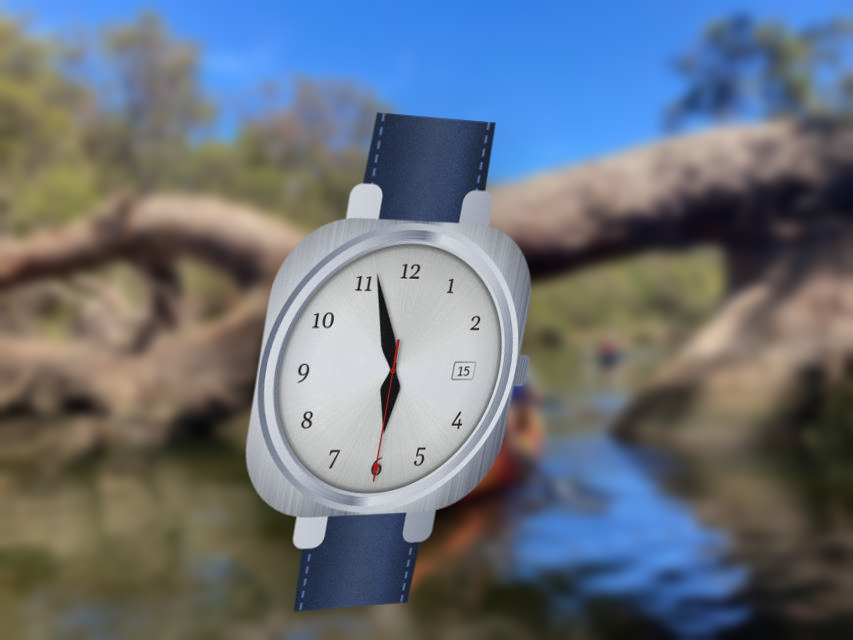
5h56m30s
